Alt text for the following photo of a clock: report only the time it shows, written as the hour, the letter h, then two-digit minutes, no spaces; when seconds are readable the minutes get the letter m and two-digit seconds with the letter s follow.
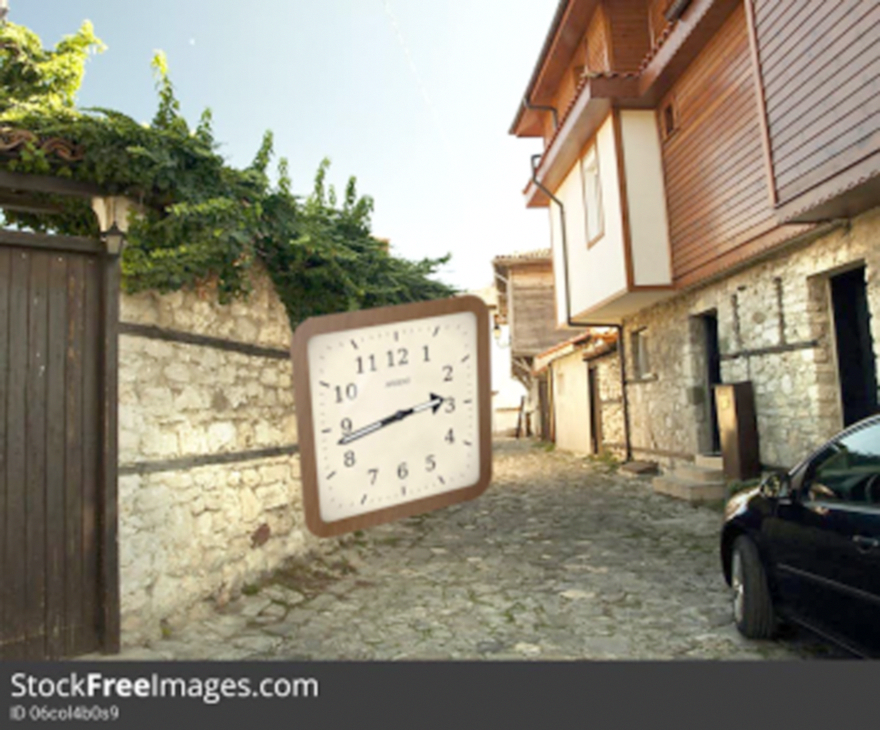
2h43
